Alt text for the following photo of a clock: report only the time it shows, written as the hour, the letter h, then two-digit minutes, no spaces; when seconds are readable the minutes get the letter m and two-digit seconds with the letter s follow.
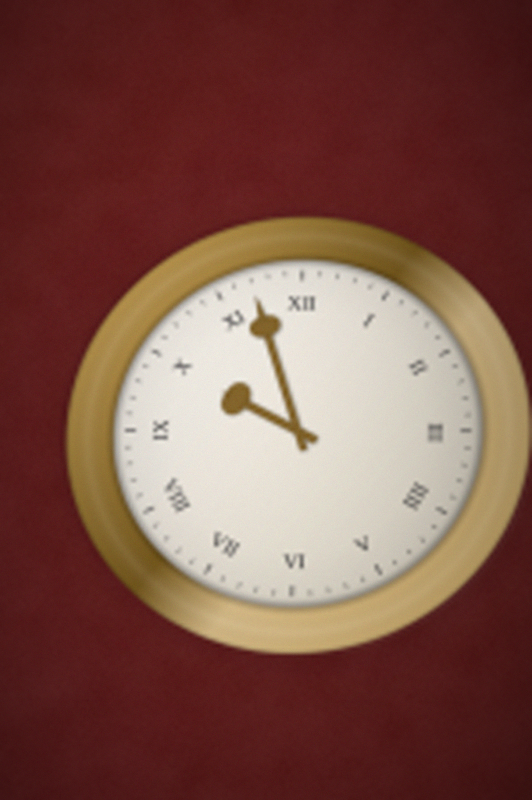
9h57
